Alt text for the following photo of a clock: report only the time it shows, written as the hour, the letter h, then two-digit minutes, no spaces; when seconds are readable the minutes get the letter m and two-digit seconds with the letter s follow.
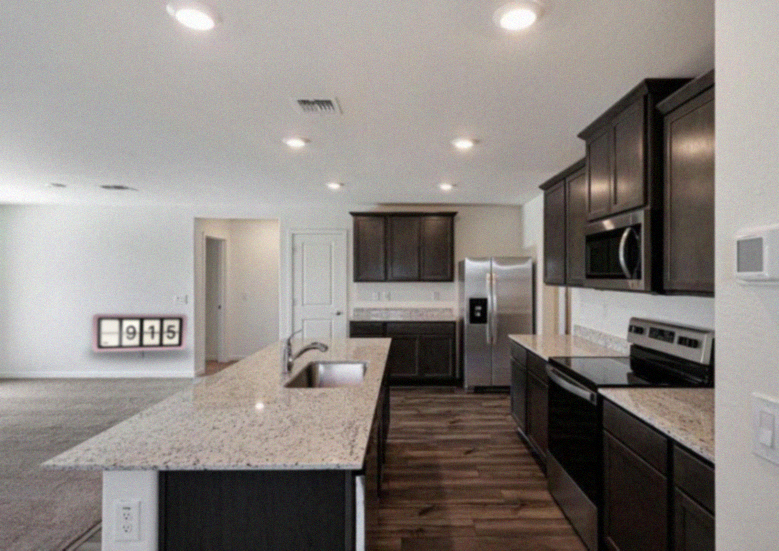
9h15
